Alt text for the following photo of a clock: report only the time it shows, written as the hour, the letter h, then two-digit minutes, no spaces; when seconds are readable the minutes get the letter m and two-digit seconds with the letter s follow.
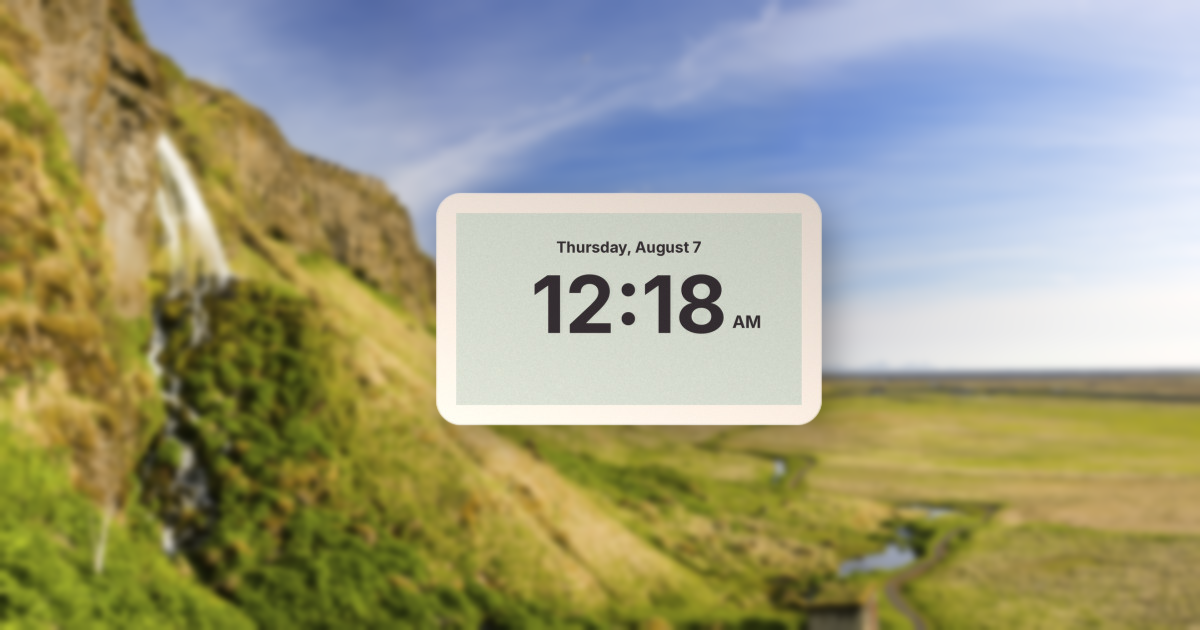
12h18
